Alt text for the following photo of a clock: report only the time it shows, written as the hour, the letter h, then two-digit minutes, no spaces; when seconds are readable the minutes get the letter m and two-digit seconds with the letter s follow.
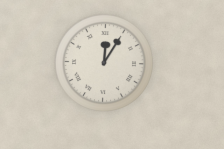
12h05
